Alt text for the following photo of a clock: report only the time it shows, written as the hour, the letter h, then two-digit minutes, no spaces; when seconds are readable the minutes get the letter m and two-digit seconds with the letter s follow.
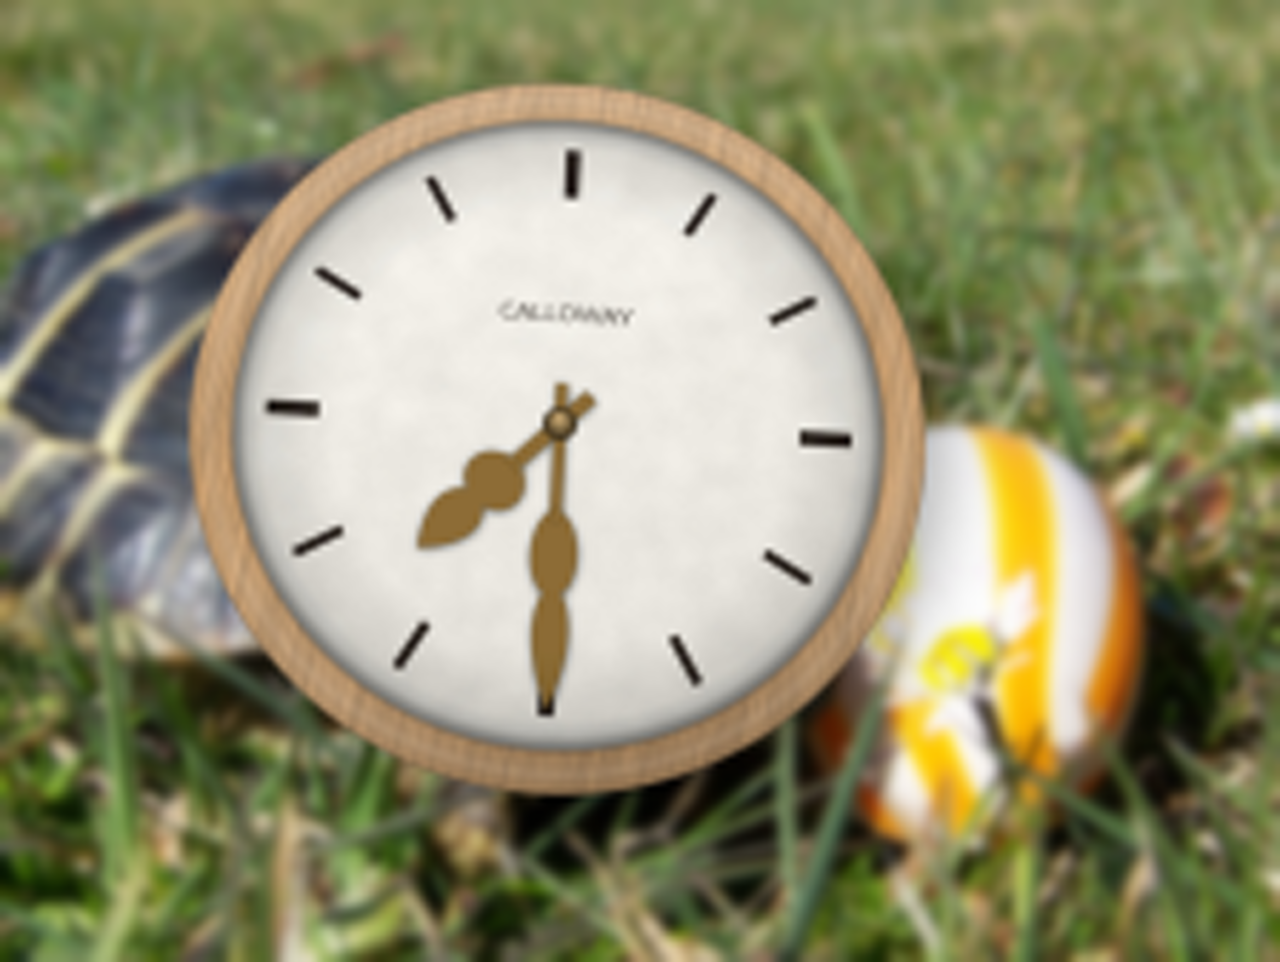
7h30
